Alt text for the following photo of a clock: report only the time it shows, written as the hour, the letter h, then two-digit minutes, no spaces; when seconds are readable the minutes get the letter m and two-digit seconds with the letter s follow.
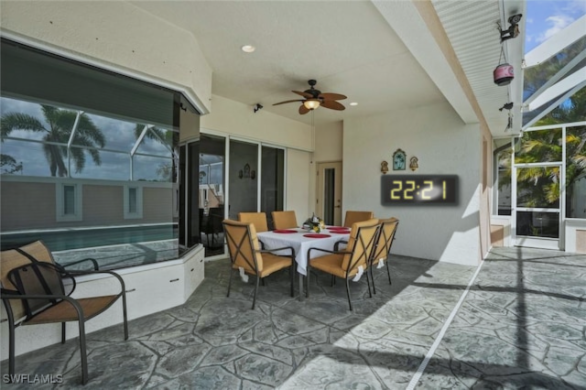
22h21
